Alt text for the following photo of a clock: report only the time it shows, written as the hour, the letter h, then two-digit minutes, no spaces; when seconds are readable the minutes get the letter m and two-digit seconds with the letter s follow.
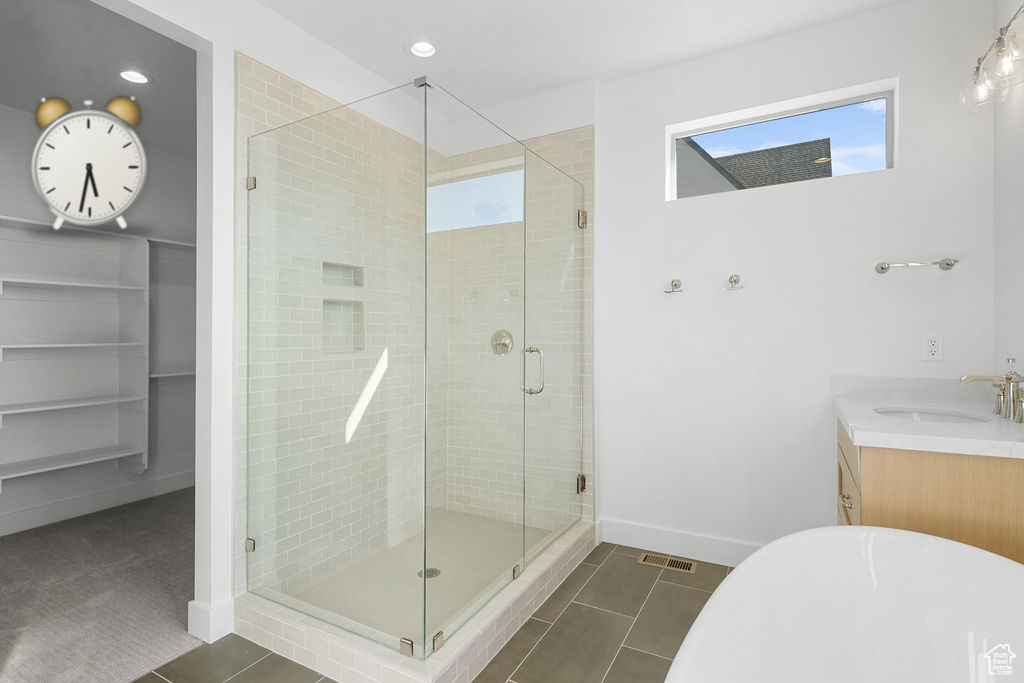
5h32
